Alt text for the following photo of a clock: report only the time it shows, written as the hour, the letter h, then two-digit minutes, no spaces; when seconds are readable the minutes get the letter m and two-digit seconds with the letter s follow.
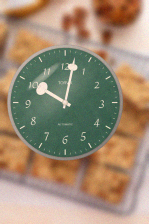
10h02
